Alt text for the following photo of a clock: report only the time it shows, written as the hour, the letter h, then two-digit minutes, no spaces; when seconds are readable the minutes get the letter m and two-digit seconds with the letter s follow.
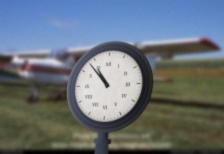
10h53
